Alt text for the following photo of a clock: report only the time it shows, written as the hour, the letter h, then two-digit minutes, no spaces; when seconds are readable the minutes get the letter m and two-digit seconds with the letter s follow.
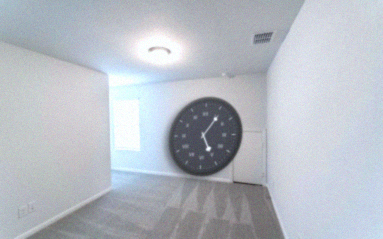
5h06
